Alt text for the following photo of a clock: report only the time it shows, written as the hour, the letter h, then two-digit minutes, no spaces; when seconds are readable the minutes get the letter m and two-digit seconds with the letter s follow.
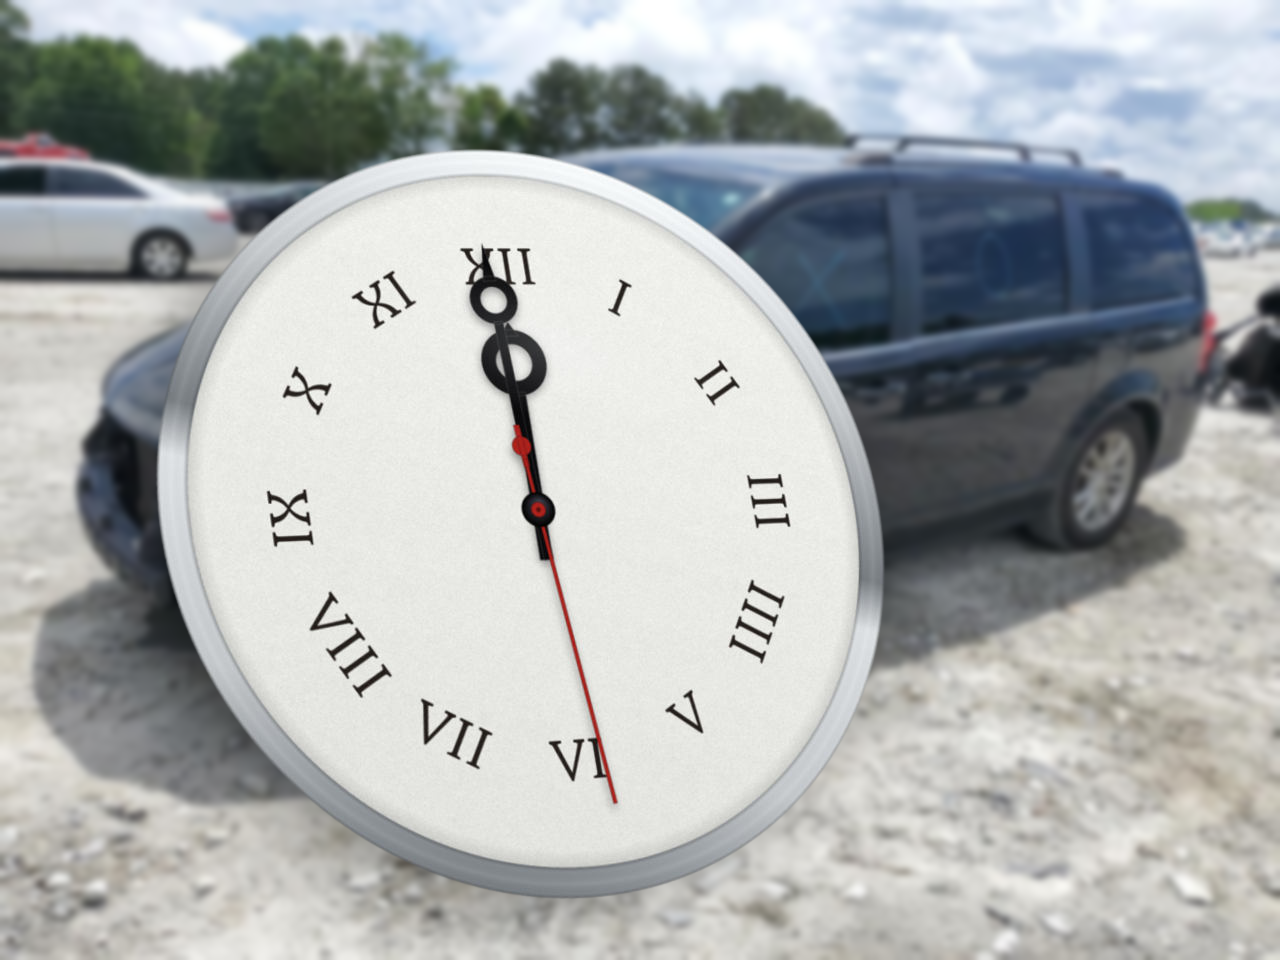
11h59m29s
